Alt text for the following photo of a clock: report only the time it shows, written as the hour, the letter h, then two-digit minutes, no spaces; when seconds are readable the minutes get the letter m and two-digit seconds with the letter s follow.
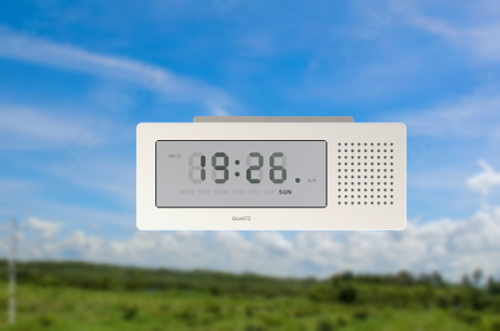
19h26
